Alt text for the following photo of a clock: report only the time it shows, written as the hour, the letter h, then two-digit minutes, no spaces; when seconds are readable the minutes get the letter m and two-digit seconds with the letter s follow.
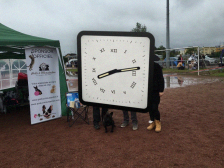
8h13
